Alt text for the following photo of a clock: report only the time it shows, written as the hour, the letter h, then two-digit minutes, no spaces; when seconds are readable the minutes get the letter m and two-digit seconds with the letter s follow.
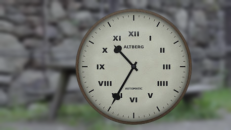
10h35
